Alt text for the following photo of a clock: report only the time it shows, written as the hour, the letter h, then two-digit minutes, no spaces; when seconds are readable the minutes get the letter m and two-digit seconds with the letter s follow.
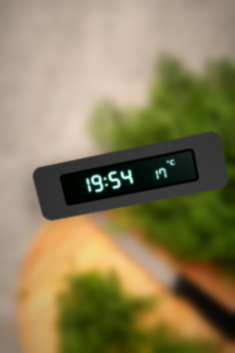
19h54
